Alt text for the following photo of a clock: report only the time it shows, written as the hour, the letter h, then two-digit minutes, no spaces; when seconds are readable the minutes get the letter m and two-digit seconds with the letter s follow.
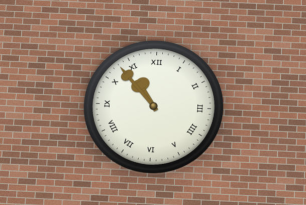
10h53
